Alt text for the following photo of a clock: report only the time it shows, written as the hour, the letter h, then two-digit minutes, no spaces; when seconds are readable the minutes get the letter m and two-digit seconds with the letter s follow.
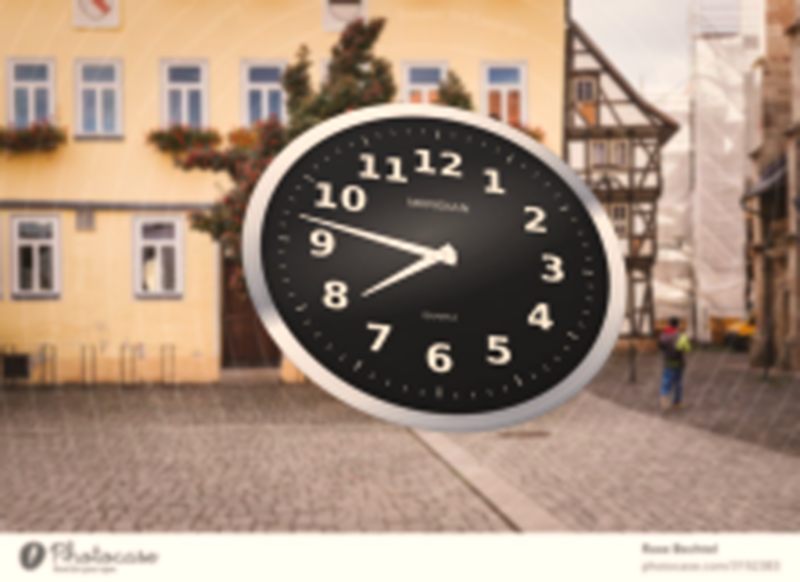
7h47
